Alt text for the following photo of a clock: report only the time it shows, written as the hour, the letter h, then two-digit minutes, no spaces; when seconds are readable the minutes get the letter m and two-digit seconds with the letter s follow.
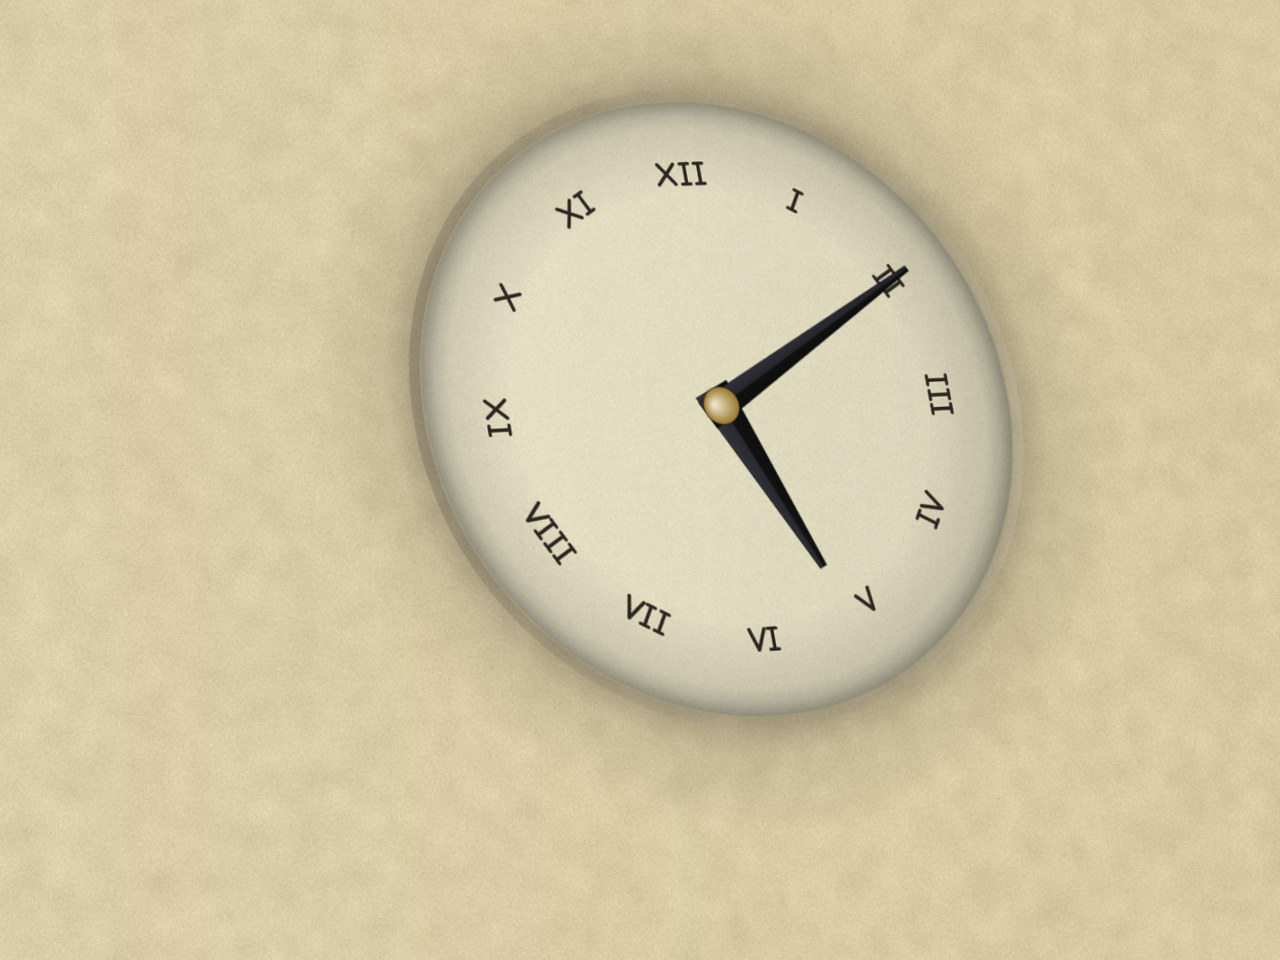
5h10
